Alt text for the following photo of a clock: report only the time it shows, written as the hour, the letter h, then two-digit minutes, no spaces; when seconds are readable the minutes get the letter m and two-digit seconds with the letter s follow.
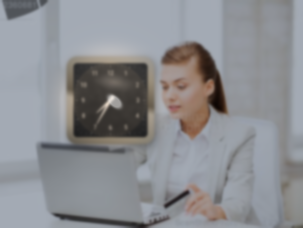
7h35
